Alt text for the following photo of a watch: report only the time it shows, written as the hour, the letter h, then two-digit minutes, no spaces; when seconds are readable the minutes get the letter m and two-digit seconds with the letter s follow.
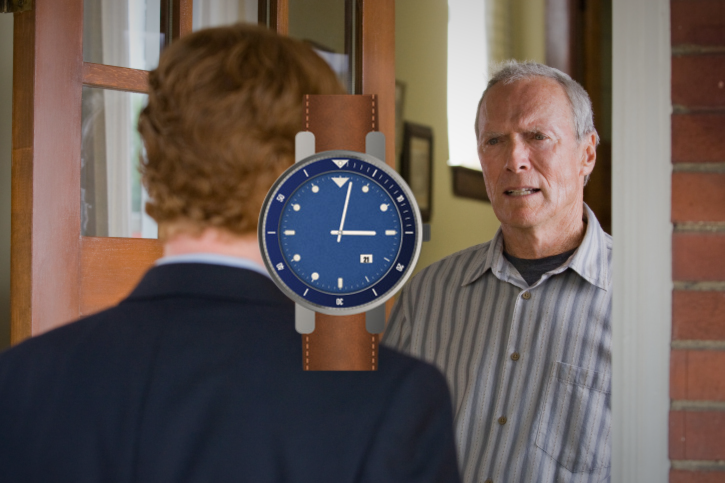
3h02
